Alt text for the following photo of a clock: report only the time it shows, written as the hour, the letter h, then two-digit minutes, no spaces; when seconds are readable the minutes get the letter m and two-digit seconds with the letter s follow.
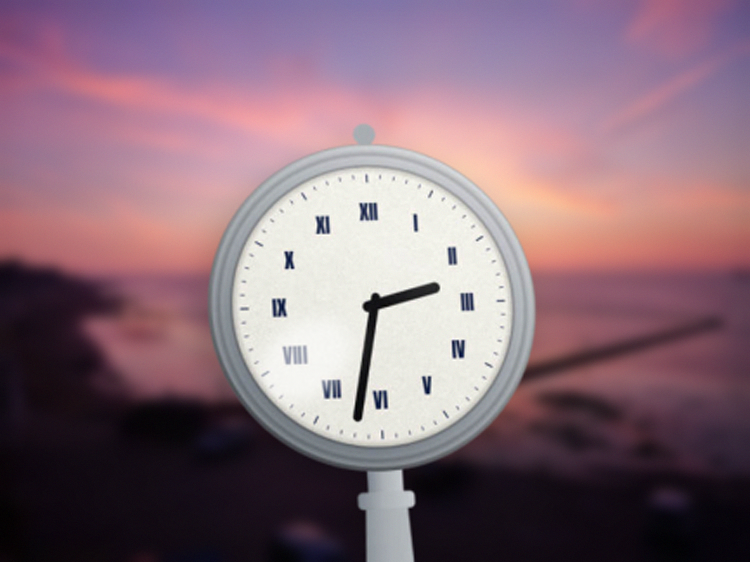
2h32
